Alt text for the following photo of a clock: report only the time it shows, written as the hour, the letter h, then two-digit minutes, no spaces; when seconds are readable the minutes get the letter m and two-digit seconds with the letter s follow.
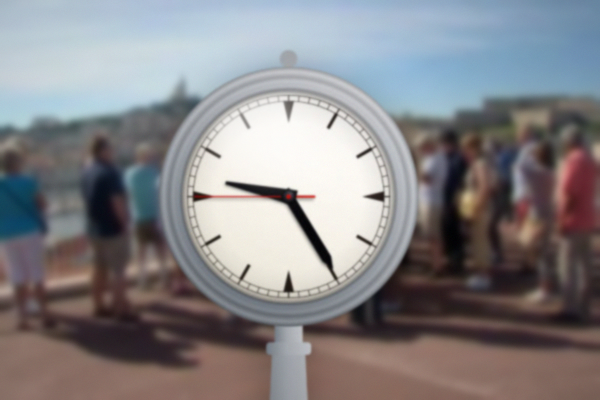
9h24m45s
